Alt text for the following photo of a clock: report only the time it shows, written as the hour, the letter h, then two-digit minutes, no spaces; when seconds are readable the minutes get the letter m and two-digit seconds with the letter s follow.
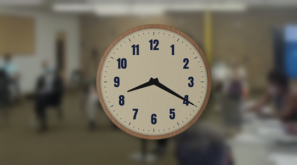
8h20
